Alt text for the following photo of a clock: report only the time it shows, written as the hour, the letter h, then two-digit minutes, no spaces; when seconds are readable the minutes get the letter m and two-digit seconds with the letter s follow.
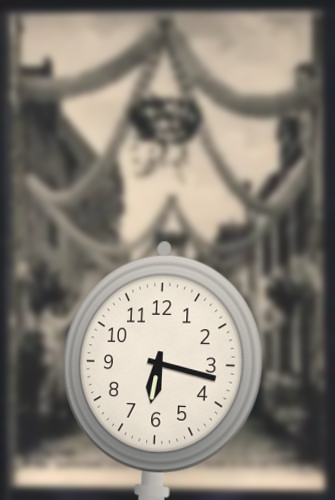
6h17
